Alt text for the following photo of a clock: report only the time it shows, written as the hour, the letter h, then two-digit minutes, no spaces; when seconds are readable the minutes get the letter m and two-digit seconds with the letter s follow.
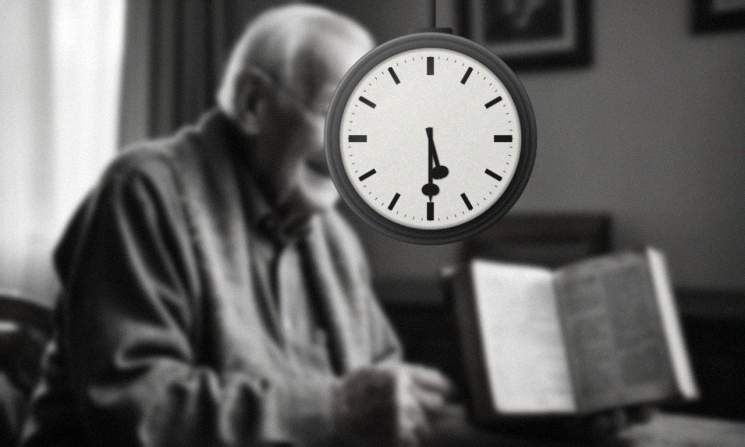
5h30
